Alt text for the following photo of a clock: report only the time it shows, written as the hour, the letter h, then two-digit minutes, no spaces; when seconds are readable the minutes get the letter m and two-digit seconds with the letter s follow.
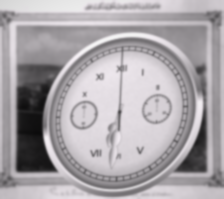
6h31
